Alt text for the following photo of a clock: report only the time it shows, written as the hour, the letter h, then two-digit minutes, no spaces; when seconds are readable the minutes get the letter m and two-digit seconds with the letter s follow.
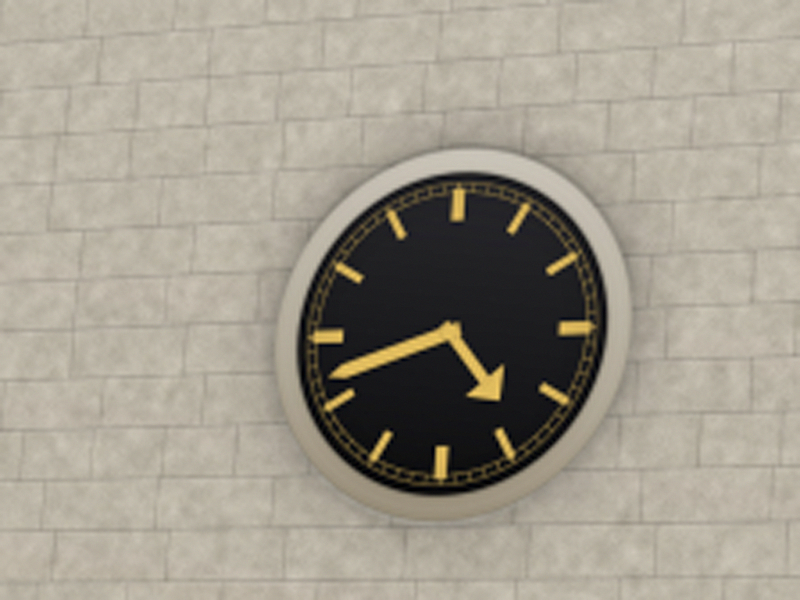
4h42
